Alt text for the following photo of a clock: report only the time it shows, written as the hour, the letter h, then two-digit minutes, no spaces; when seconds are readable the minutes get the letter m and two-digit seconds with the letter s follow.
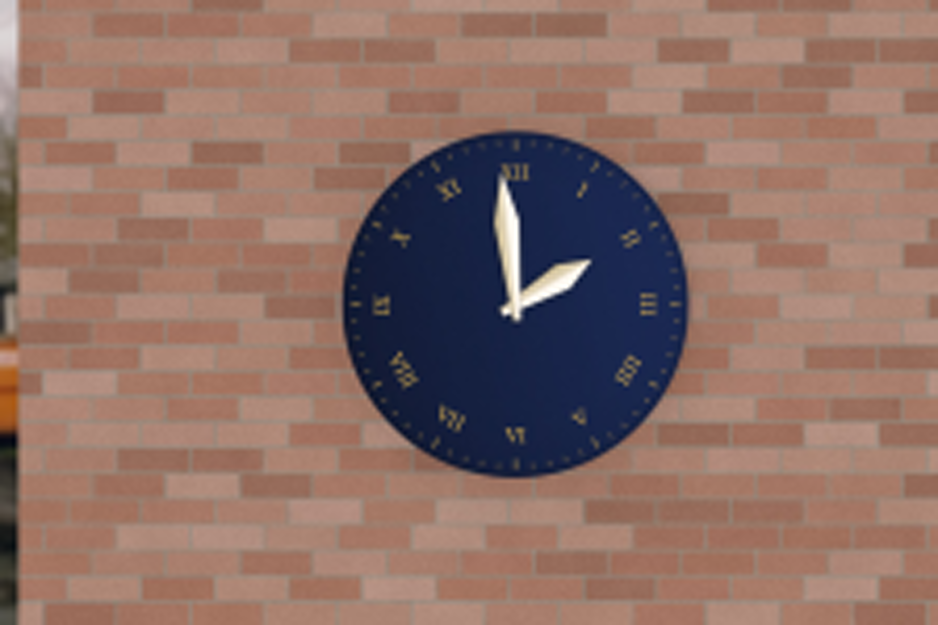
1h59
